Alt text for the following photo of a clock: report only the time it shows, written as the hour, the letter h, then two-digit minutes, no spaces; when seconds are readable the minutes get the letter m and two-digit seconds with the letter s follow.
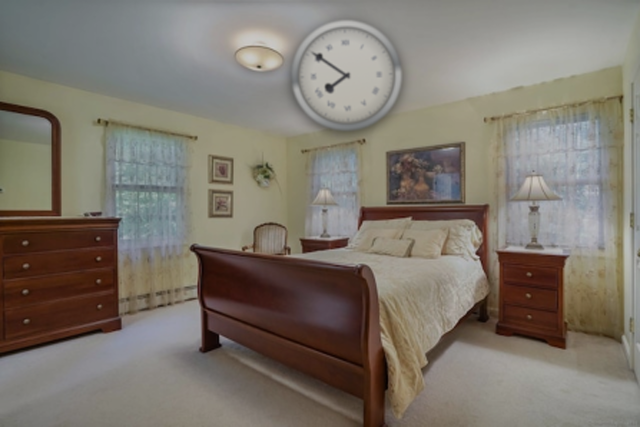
7h51
